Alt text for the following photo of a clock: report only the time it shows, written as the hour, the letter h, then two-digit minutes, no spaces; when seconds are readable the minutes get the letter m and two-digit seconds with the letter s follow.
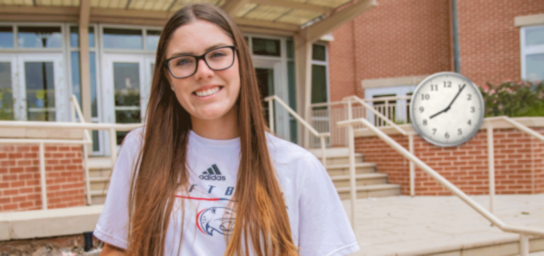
8h06
